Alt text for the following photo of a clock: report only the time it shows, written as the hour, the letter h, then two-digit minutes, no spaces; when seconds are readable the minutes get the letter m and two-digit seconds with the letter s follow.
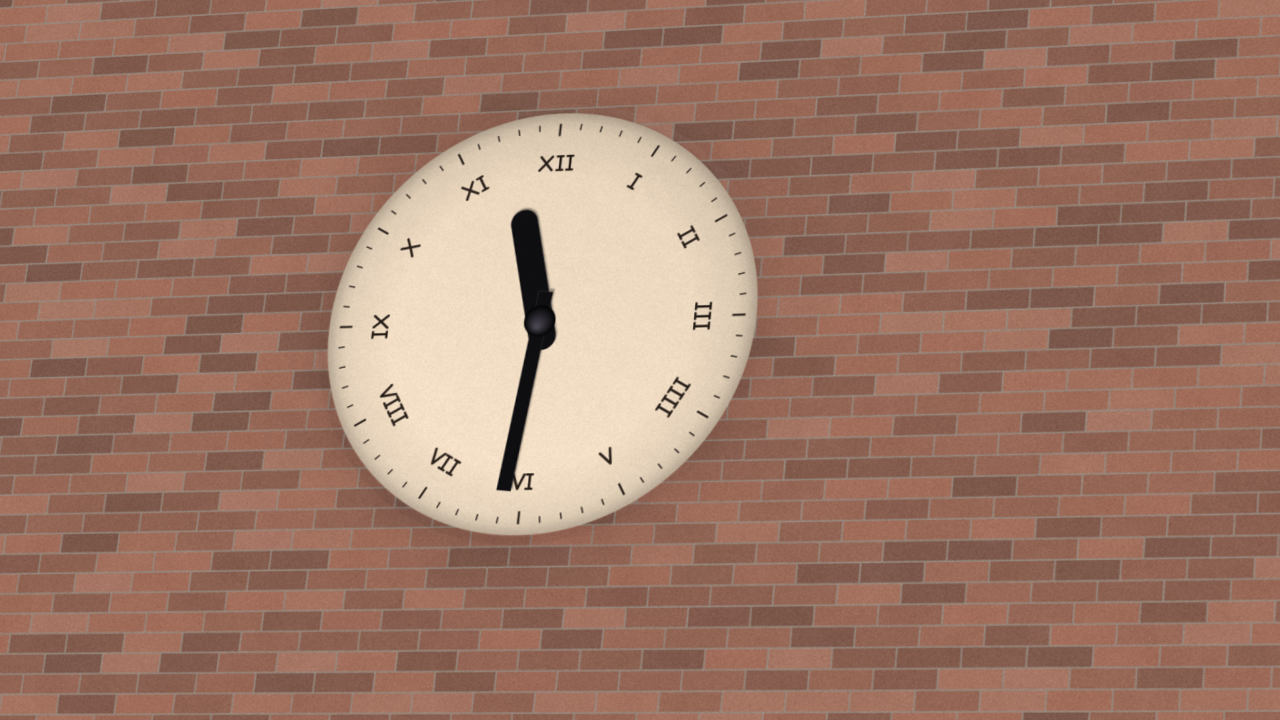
11h31
